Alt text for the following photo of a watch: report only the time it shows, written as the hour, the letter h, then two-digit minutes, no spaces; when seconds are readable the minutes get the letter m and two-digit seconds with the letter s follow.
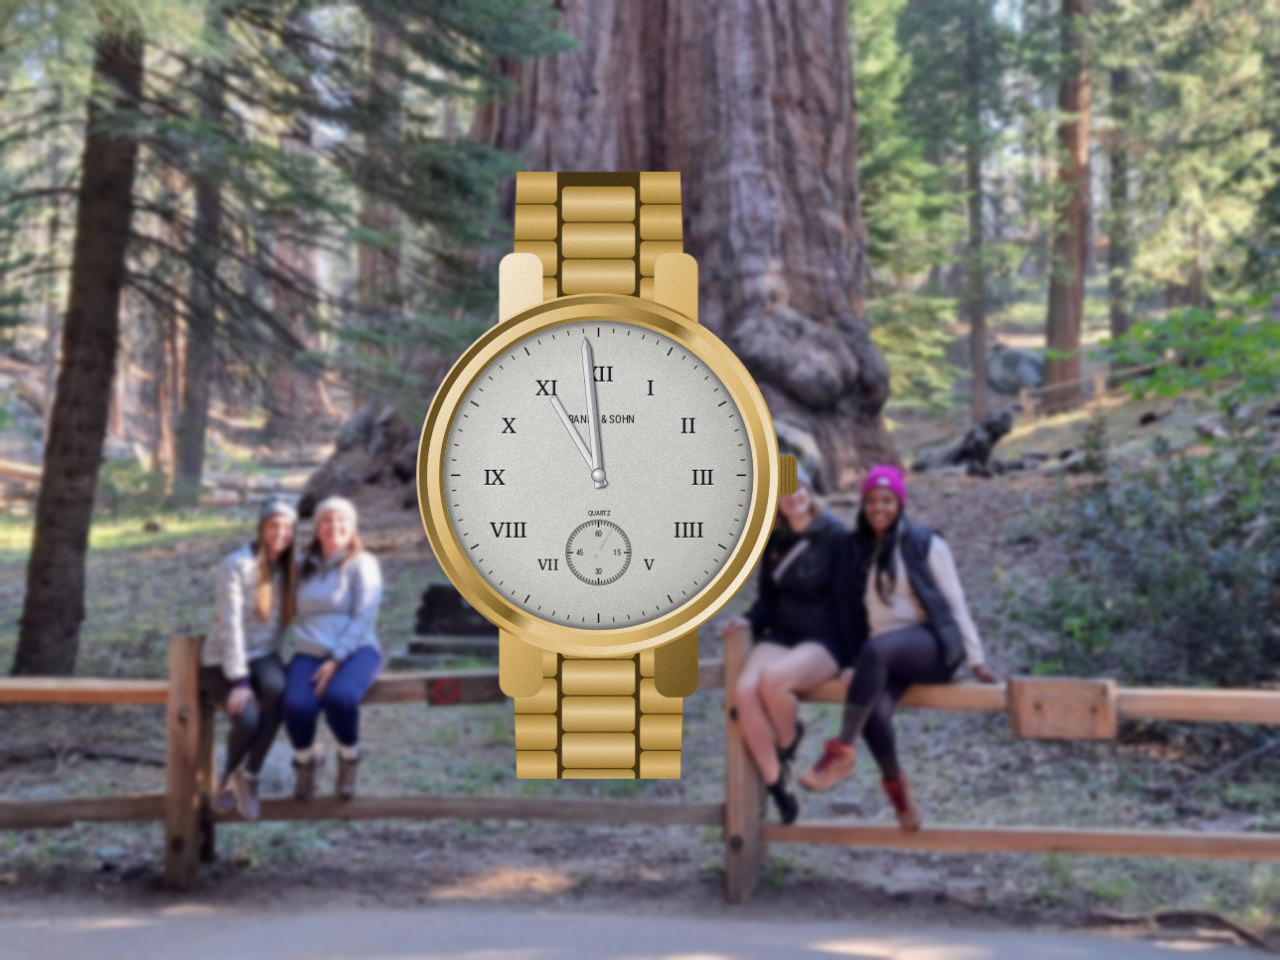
10h59m05s
